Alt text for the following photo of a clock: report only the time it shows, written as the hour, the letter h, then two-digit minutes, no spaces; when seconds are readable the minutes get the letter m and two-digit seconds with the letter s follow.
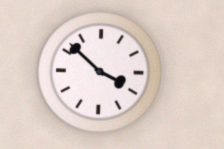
3h52
